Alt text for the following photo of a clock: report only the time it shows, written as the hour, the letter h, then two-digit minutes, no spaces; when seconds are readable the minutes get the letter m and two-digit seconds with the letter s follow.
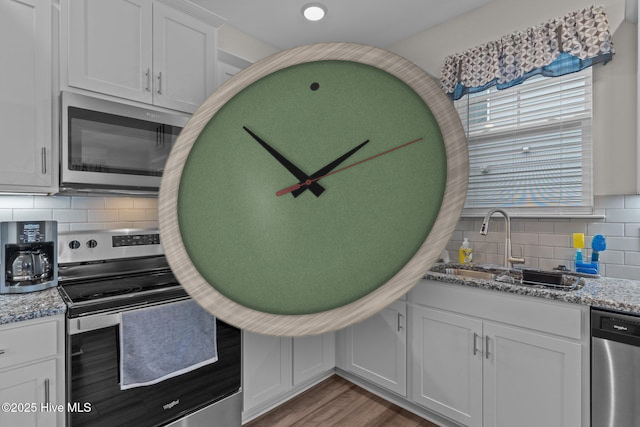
1h52m12s
